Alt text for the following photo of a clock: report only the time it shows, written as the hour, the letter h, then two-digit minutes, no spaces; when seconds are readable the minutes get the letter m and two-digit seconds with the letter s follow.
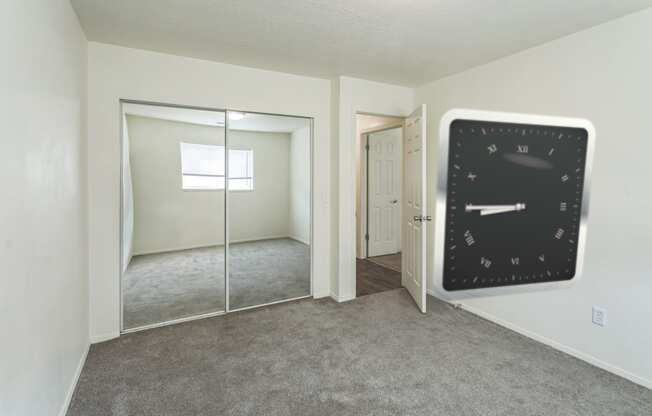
8h45
